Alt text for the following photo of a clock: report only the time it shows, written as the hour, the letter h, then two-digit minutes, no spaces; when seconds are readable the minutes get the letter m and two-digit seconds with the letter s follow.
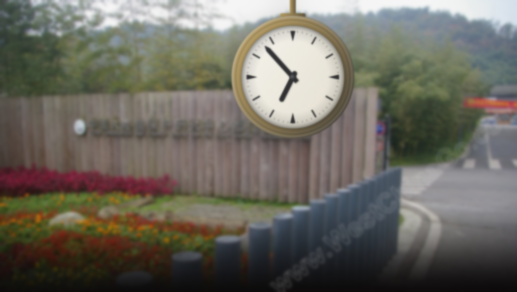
6h53
